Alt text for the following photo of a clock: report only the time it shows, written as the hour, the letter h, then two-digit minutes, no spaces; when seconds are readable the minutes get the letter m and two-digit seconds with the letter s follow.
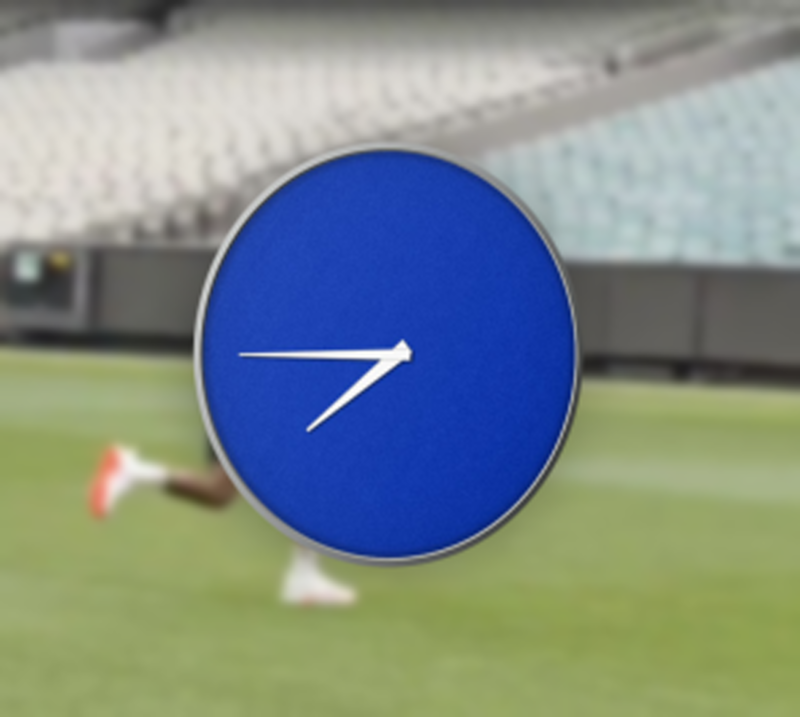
7h45
